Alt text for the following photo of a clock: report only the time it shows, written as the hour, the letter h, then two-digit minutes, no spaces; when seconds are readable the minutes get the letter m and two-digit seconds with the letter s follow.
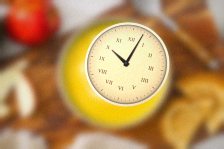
10h03
